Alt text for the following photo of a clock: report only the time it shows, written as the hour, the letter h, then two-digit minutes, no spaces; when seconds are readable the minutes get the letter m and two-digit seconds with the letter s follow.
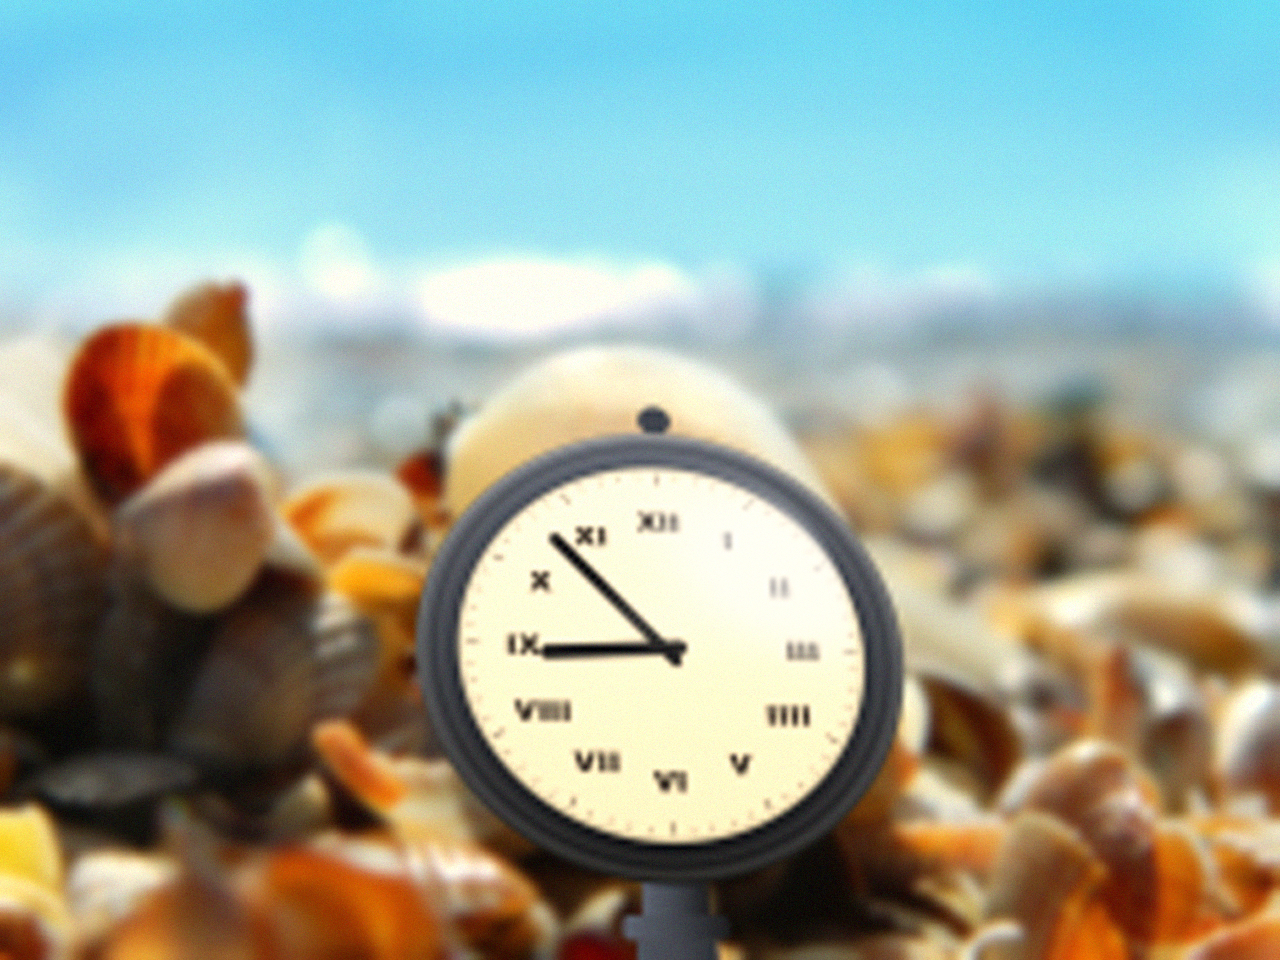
8h53
